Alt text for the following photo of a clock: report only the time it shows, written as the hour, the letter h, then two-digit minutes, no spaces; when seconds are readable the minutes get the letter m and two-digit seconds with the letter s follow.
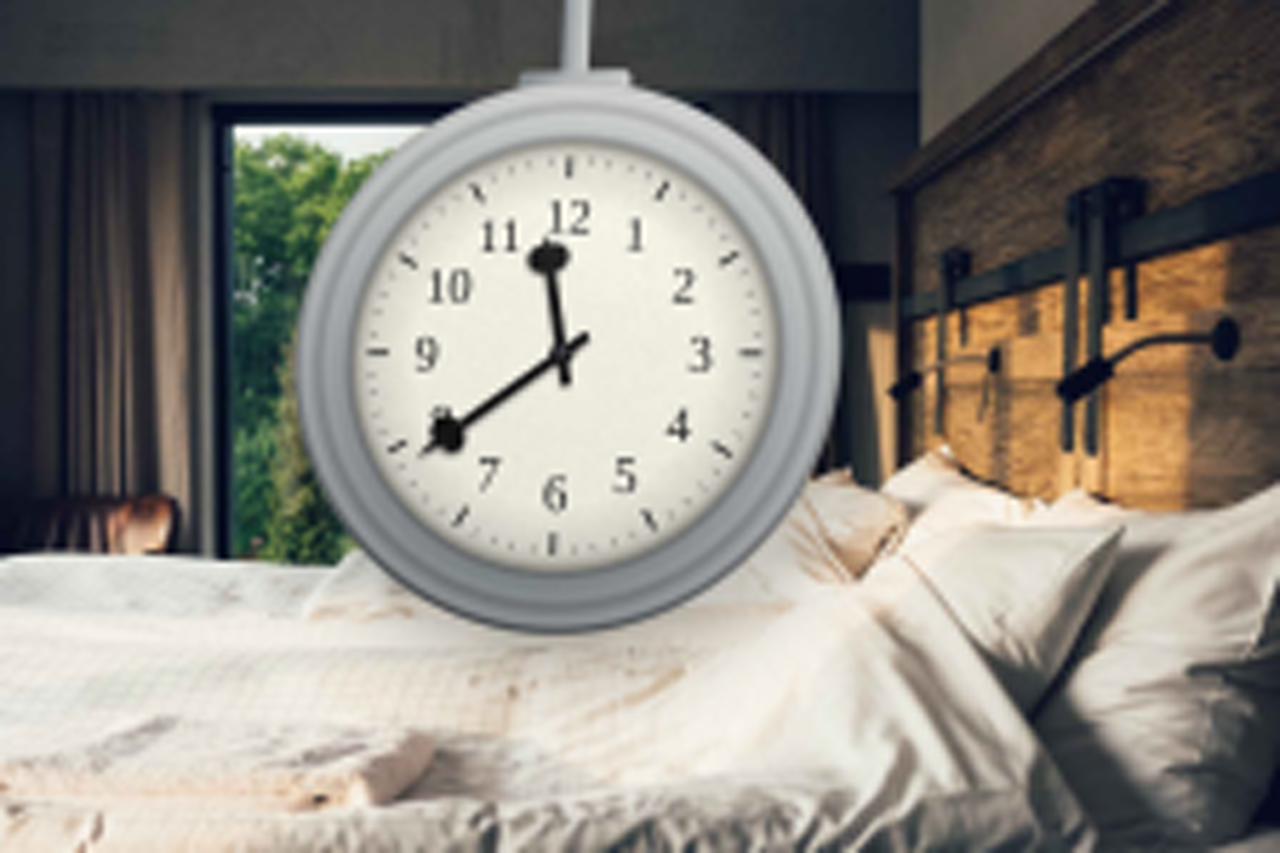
11h39
